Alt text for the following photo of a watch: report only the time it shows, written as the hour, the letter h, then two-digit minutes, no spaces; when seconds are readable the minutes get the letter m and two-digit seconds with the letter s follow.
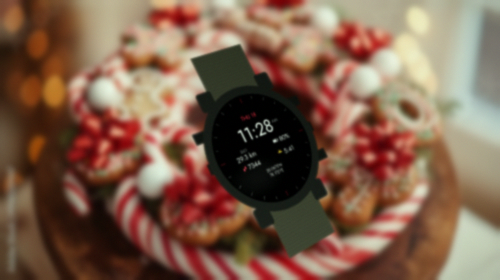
11h28
